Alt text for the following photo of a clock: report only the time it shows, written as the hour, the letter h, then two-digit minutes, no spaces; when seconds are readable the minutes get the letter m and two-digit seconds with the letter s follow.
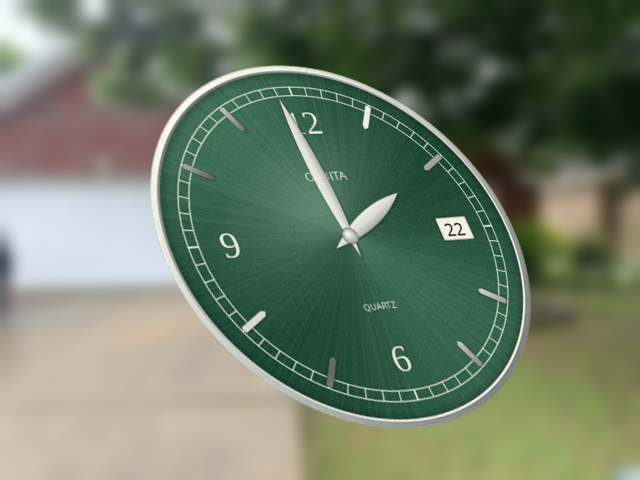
1h59
